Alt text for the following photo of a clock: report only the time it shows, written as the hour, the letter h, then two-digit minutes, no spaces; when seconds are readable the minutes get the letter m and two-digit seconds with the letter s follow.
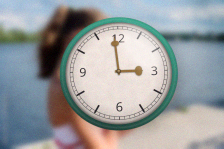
2h59
